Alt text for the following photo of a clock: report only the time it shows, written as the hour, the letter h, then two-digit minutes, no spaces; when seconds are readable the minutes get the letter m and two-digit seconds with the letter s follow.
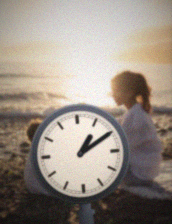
1h10
